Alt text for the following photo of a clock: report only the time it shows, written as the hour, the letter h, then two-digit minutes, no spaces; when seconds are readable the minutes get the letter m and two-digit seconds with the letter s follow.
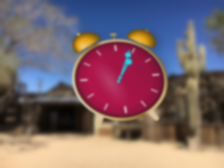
1h04
